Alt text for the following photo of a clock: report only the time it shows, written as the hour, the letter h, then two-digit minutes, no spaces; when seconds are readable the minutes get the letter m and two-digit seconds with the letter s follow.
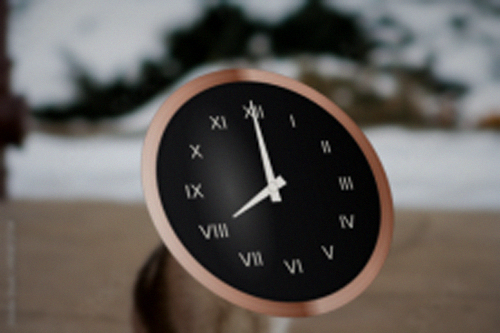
8h00
